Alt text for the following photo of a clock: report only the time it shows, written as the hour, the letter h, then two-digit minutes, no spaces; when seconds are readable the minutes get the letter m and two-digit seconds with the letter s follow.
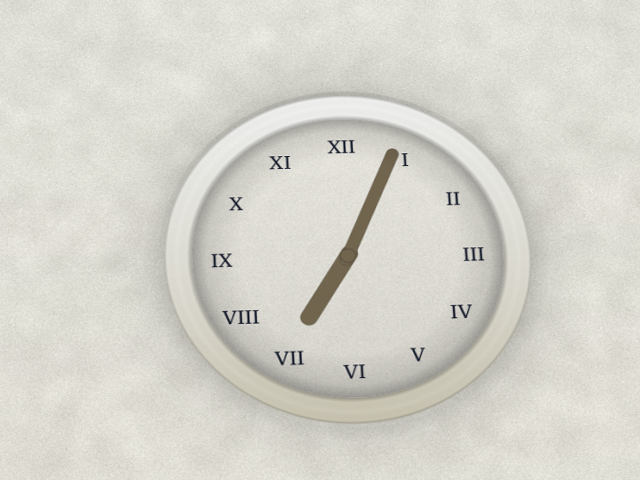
7h04
